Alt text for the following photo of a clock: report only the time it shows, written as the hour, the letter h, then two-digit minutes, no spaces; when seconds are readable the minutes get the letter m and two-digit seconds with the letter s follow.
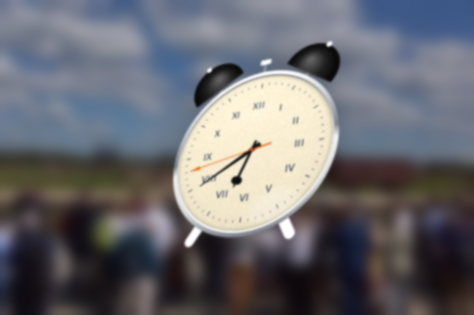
6h39m43s
